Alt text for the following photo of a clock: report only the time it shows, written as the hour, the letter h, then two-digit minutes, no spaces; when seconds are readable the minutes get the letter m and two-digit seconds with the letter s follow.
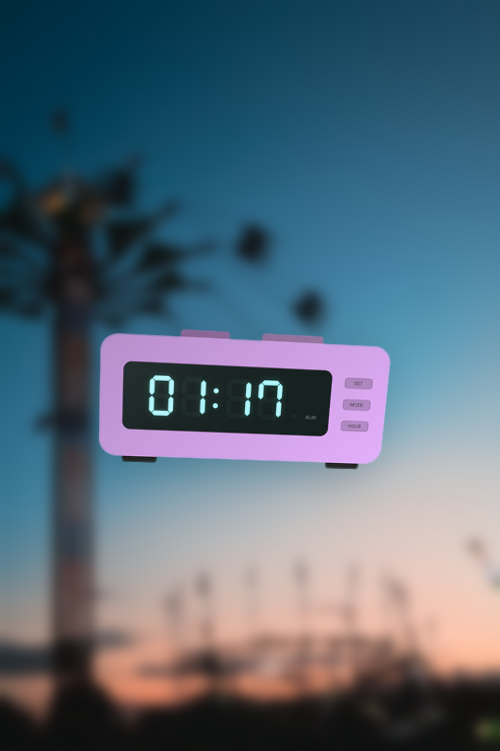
1h17
